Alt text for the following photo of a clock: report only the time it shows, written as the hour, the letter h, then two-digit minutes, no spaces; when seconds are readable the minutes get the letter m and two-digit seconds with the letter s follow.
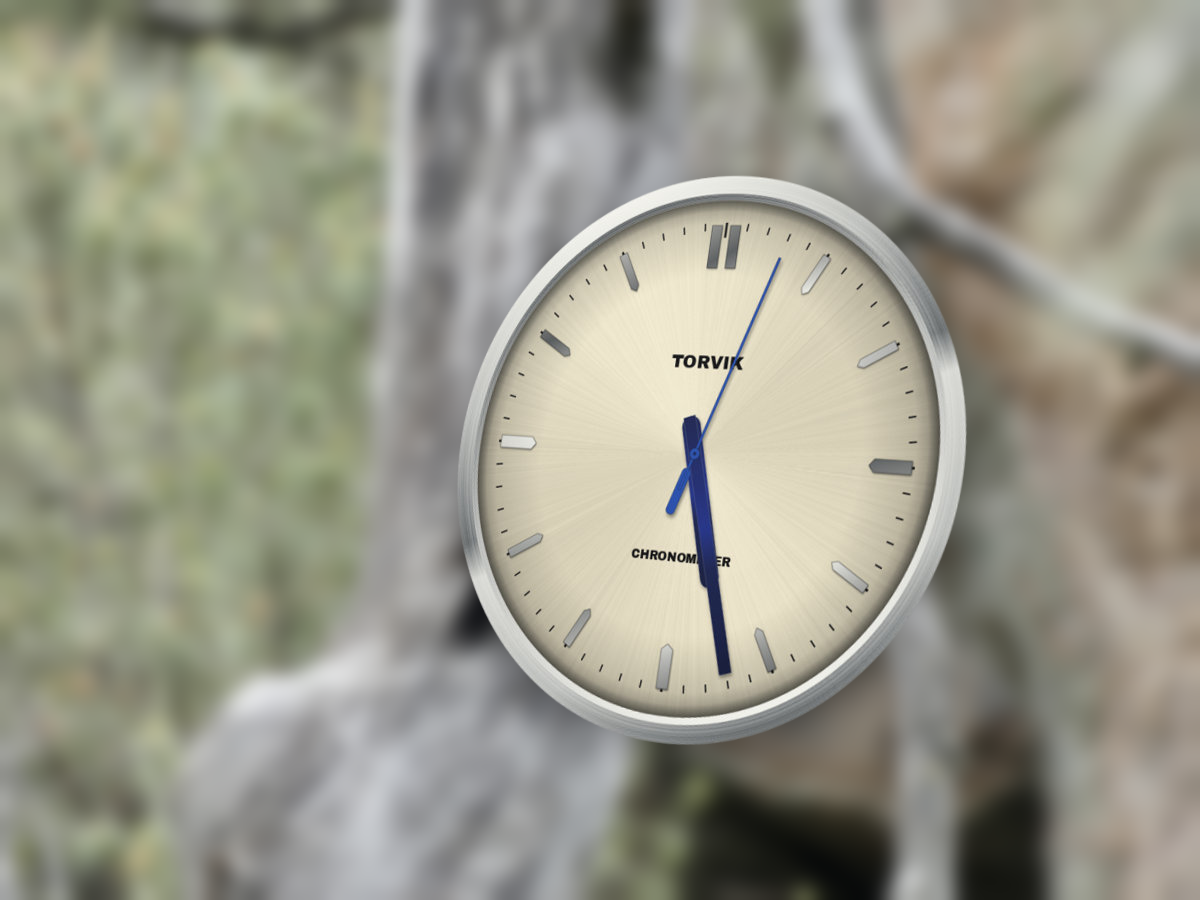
5h27m03s
